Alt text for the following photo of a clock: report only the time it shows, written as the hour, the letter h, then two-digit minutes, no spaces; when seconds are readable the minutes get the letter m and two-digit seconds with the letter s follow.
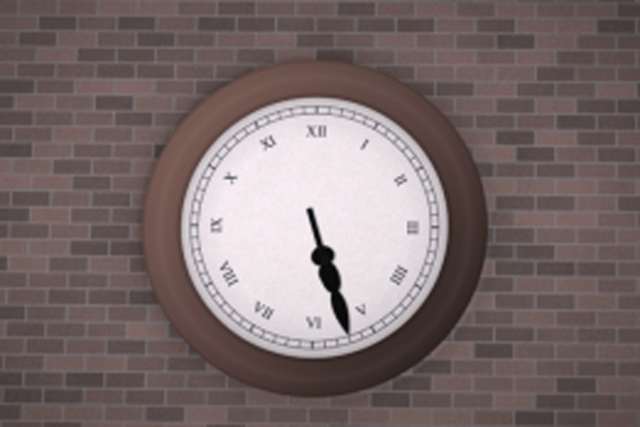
5h27
